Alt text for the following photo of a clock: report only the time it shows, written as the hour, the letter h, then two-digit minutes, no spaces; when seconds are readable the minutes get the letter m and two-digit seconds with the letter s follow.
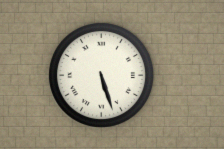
5h27
